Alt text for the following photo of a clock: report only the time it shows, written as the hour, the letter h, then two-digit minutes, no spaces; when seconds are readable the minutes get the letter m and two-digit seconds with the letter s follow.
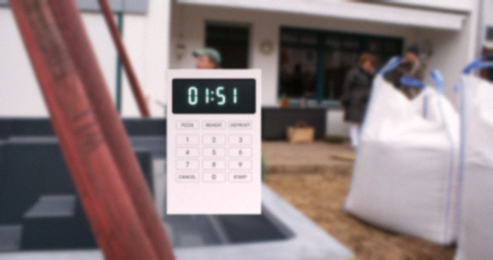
1h51
